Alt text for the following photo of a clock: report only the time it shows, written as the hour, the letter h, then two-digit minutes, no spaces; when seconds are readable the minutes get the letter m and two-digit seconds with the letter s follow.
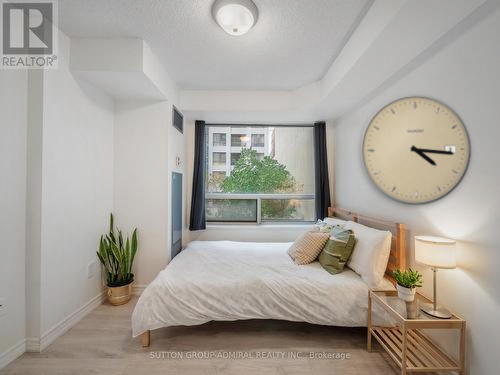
4h16
